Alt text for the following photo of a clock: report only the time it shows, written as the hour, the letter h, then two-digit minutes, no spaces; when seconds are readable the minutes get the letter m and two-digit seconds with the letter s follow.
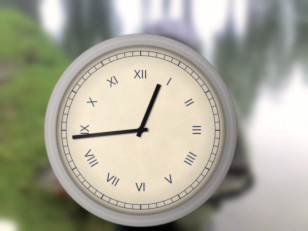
12h44
